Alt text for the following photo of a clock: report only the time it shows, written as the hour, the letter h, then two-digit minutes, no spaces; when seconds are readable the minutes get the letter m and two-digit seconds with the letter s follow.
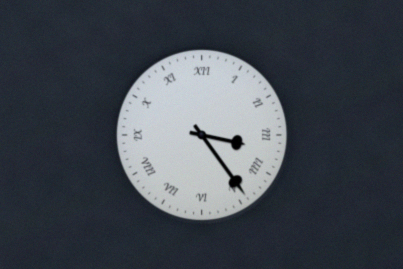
3h24
